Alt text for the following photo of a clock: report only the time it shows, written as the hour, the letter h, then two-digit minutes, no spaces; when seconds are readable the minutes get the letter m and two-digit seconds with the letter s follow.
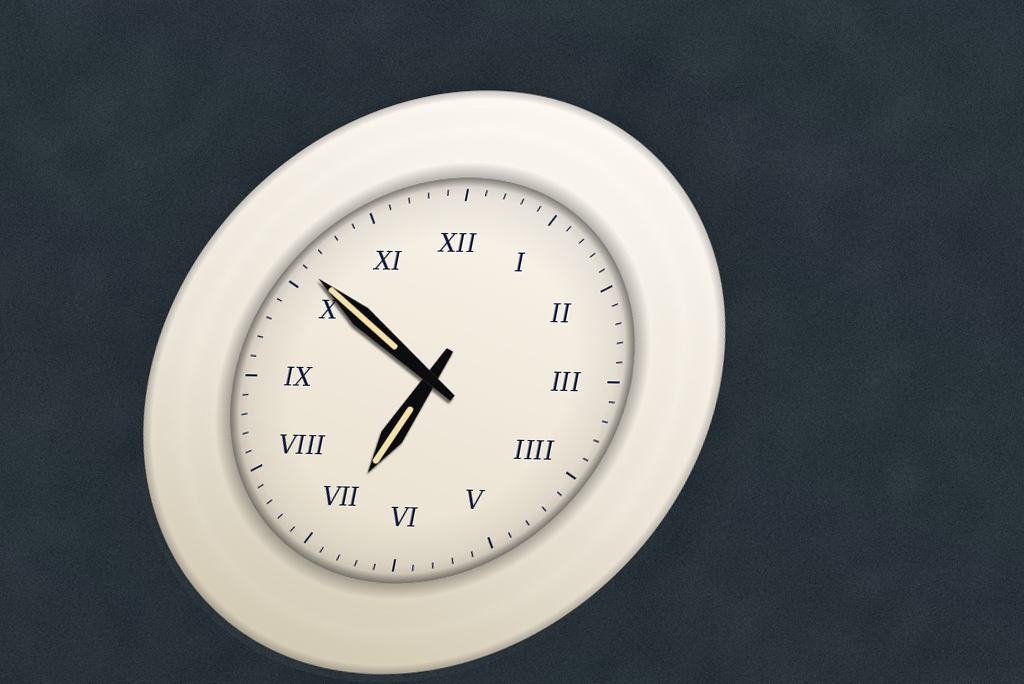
6h51
